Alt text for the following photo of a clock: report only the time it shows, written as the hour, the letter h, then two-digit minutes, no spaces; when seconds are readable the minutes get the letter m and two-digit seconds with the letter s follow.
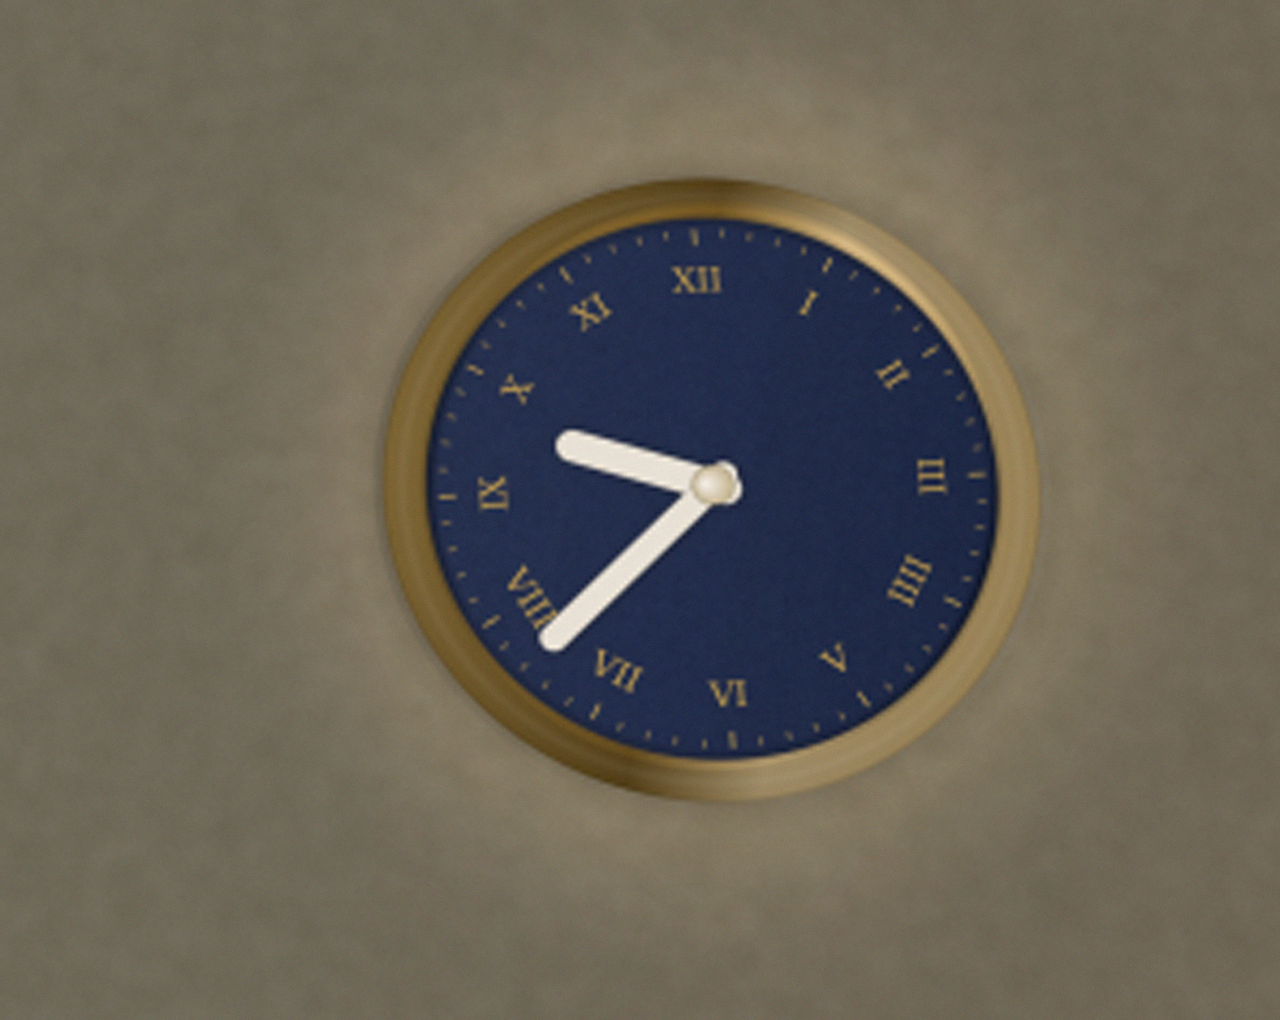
9h38
